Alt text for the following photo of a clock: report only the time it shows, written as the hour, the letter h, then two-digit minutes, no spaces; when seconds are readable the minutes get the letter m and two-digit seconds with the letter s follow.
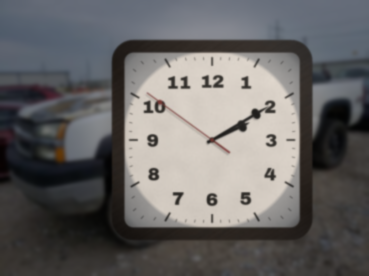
2h09m51s
